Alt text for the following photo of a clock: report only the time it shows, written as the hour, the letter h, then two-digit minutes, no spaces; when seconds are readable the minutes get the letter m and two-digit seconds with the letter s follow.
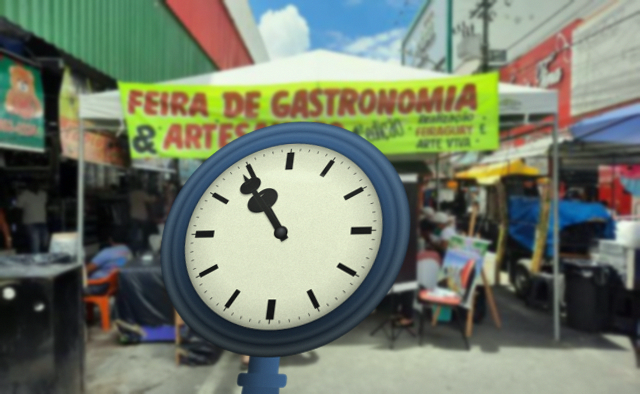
10h54
